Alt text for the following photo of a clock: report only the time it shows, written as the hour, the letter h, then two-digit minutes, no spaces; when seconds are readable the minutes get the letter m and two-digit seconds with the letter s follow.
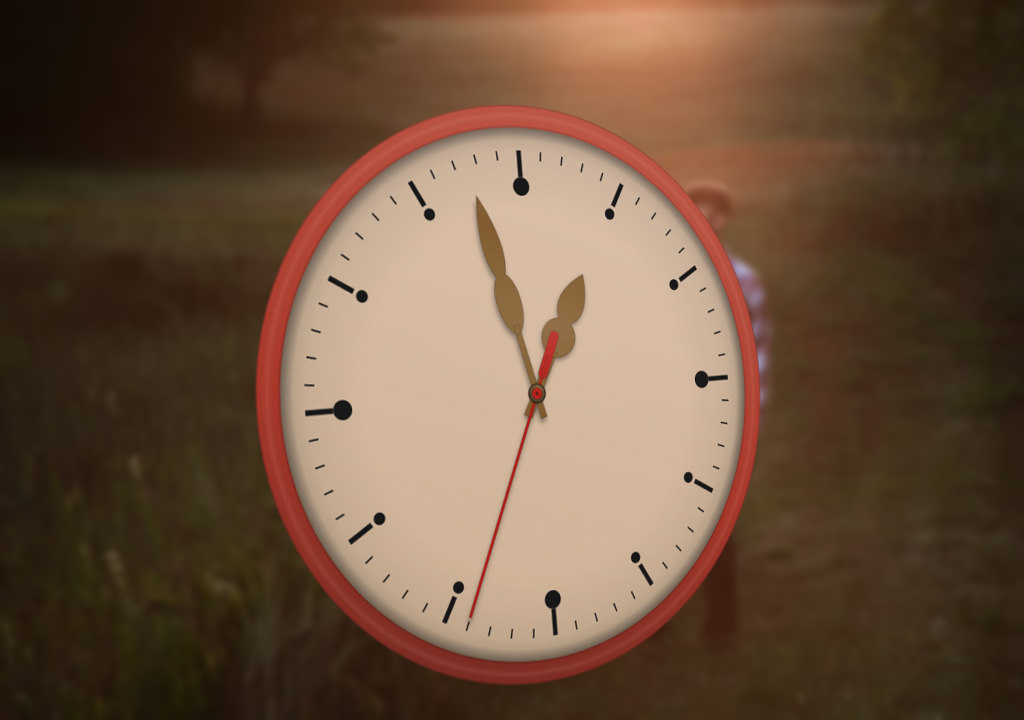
12h57m34s
